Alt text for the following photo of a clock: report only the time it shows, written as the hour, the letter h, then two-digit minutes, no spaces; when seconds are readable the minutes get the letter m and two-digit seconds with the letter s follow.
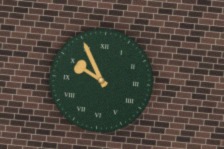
9h55
